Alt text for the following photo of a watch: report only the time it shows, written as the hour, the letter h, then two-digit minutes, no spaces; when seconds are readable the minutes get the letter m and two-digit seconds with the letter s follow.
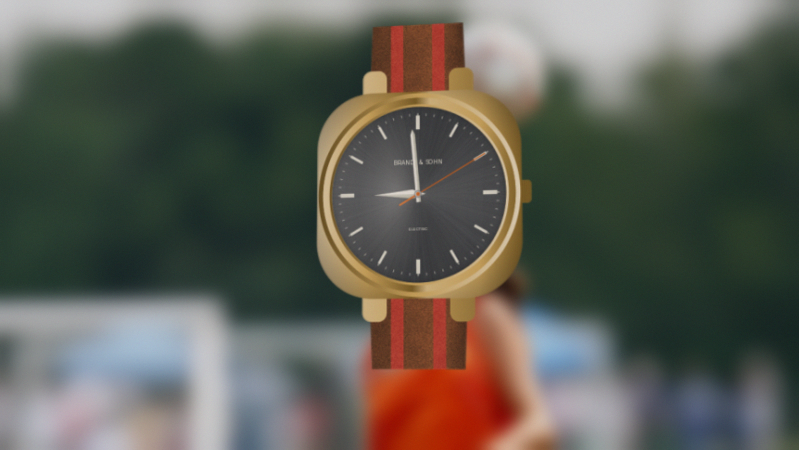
8h59m10s
